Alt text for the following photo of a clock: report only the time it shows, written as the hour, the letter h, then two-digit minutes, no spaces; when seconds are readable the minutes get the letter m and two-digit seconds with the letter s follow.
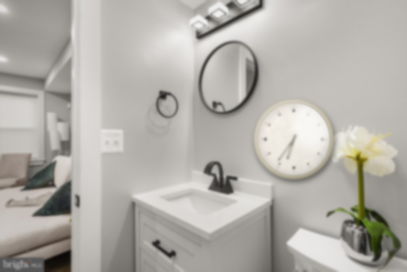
6h36
